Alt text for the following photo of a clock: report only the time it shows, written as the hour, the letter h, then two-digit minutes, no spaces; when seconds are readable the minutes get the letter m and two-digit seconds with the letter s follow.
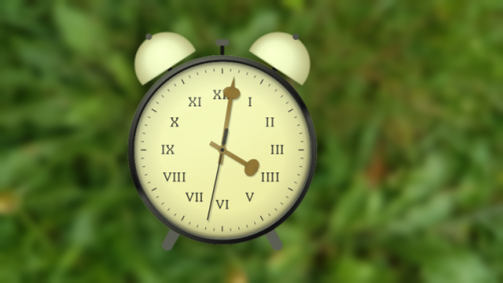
4h01m32s
